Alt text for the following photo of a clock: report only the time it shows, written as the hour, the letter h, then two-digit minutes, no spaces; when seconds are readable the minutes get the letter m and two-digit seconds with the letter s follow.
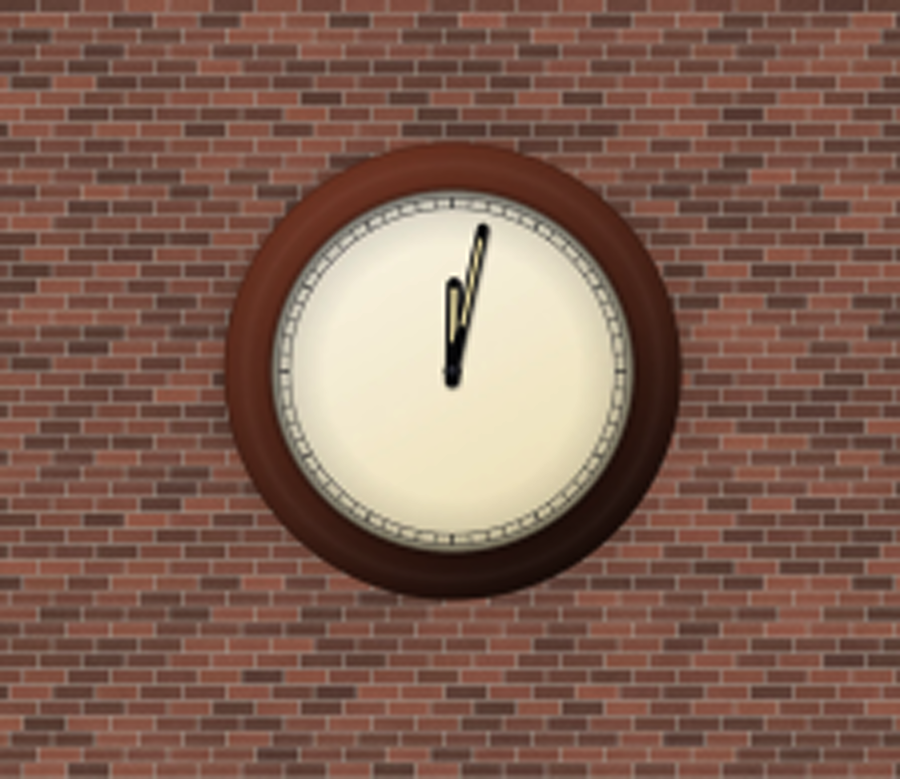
12h02
